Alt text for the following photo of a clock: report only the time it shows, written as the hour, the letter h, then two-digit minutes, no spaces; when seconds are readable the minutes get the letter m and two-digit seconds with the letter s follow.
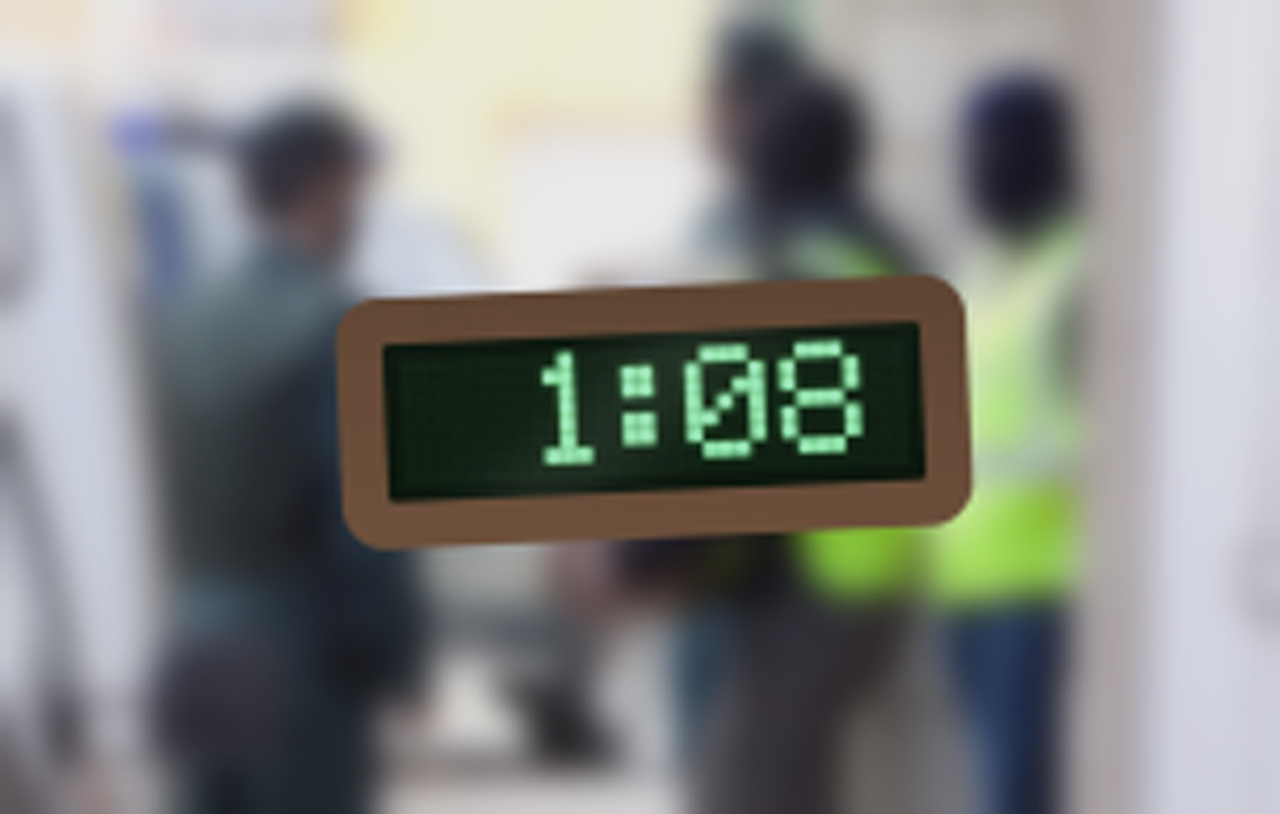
1h08
